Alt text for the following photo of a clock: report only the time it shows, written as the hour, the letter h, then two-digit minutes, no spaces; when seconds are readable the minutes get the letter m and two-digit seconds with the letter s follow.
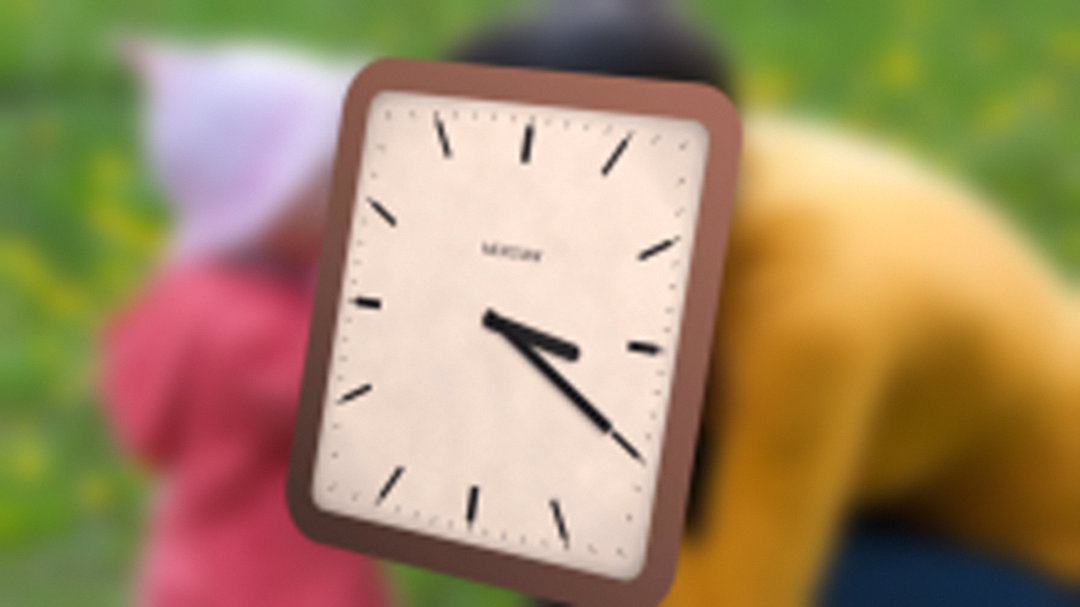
3h20
